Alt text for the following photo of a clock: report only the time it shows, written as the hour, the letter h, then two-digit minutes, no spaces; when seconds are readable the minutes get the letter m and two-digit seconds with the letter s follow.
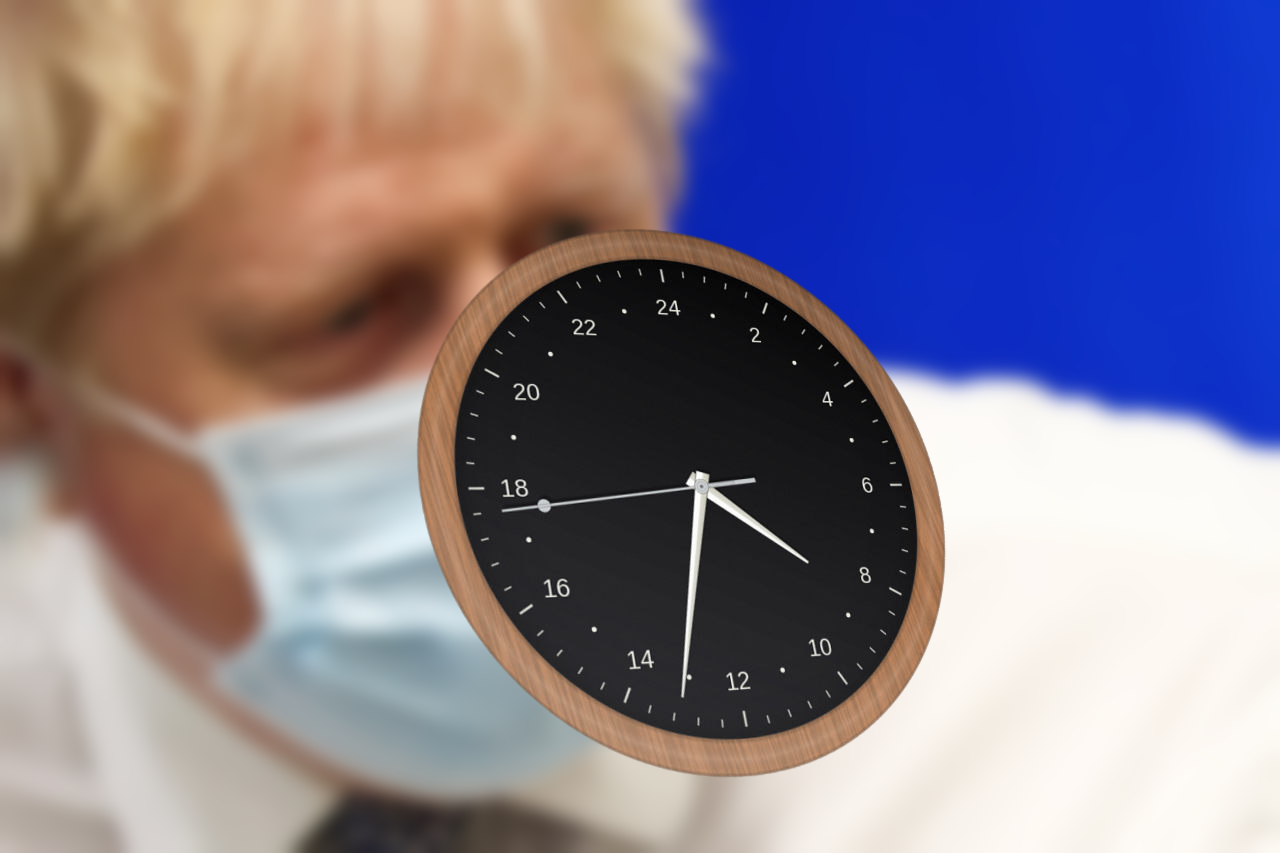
8h32m44s
